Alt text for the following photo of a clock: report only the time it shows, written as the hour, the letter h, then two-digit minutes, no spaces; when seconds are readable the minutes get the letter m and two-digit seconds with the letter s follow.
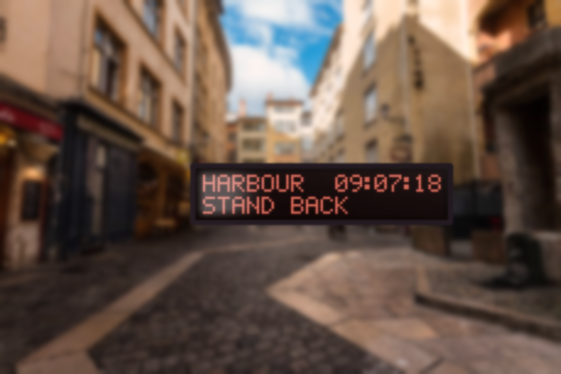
9h07m18s
